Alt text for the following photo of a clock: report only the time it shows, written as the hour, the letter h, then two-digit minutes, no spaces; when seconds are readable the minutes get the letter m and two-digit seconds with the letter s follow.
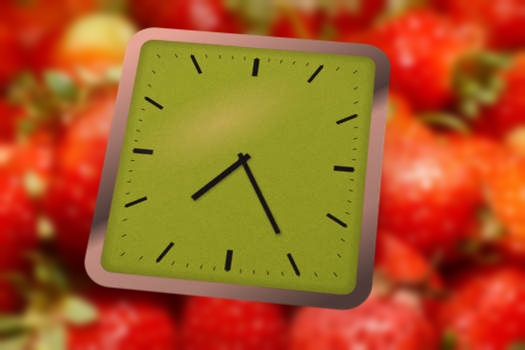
7h25
